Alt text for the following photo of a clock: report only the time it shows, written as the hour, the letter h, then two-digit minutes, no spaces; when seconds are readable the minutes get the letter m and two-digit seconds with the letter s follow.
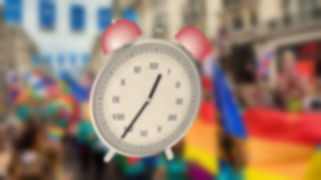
12h35
